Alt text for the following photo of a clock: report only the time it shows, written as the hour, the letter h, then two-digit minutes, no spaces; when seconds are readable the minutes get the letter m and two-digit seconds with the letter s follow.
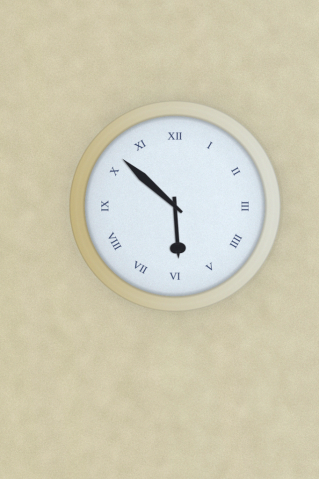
5h52
